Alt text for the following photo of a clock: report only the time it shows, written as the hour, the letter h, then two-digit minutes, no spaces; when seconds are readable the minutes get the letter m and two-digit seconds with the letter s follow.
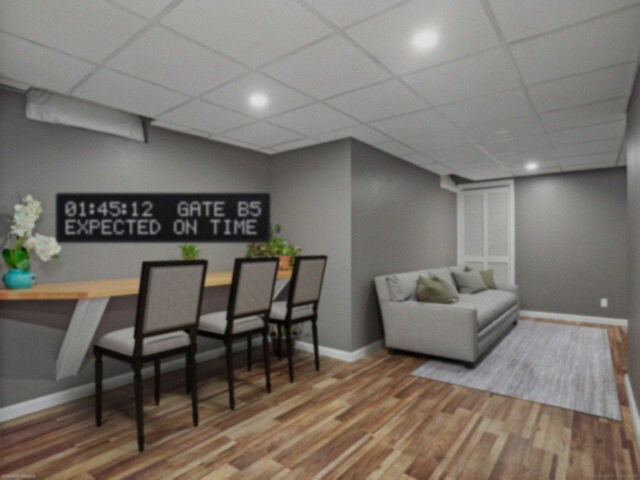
1h45m12s
